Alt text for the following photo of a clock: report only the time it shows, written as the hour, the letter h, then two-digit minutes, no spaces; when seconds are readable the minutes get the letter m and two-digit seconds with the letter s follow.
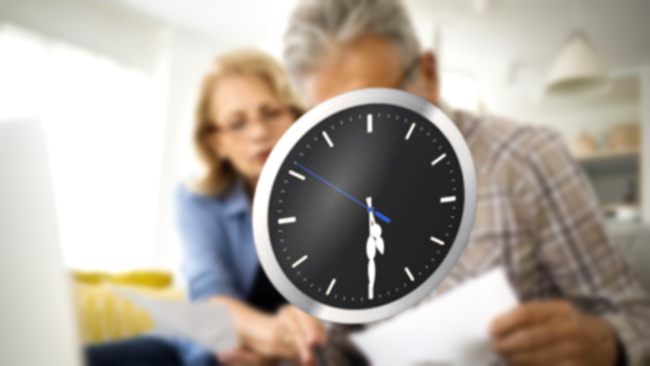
5h29m51s
